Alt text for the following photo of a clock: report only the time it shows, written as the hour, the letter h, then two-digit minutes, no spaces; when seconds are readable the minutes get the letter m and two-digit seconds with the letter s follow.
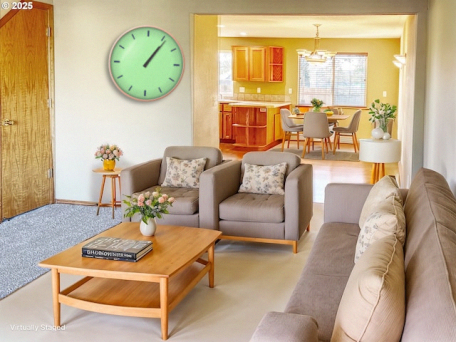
1h06
